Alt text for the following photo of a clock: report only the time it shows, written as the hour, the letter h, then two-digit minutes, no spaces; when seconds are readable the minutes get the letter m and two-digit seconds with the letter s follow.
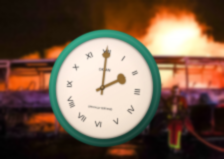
2h00
